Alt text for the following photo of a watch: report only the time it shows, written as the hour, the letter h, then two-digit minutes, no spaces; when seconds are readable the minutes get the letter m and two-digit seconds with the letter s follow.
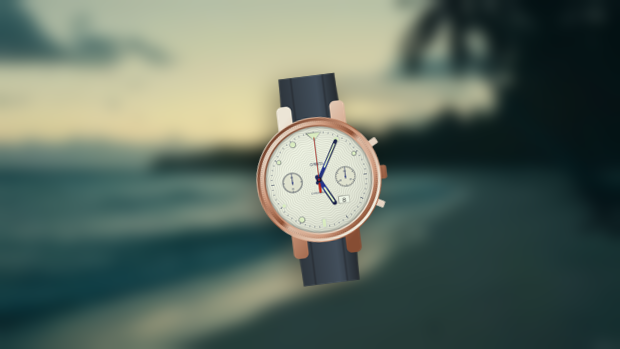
5h05
